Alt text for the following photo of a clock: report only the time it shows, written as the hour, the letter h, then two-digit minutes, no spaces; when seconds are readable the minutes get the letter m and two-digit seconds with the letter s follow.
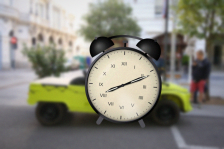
8h11
